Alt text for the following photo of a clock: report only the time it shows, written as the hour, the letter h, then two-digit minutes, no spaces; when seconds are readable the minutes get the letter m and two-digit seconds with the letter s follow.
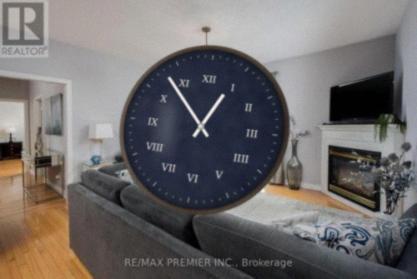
12h53
